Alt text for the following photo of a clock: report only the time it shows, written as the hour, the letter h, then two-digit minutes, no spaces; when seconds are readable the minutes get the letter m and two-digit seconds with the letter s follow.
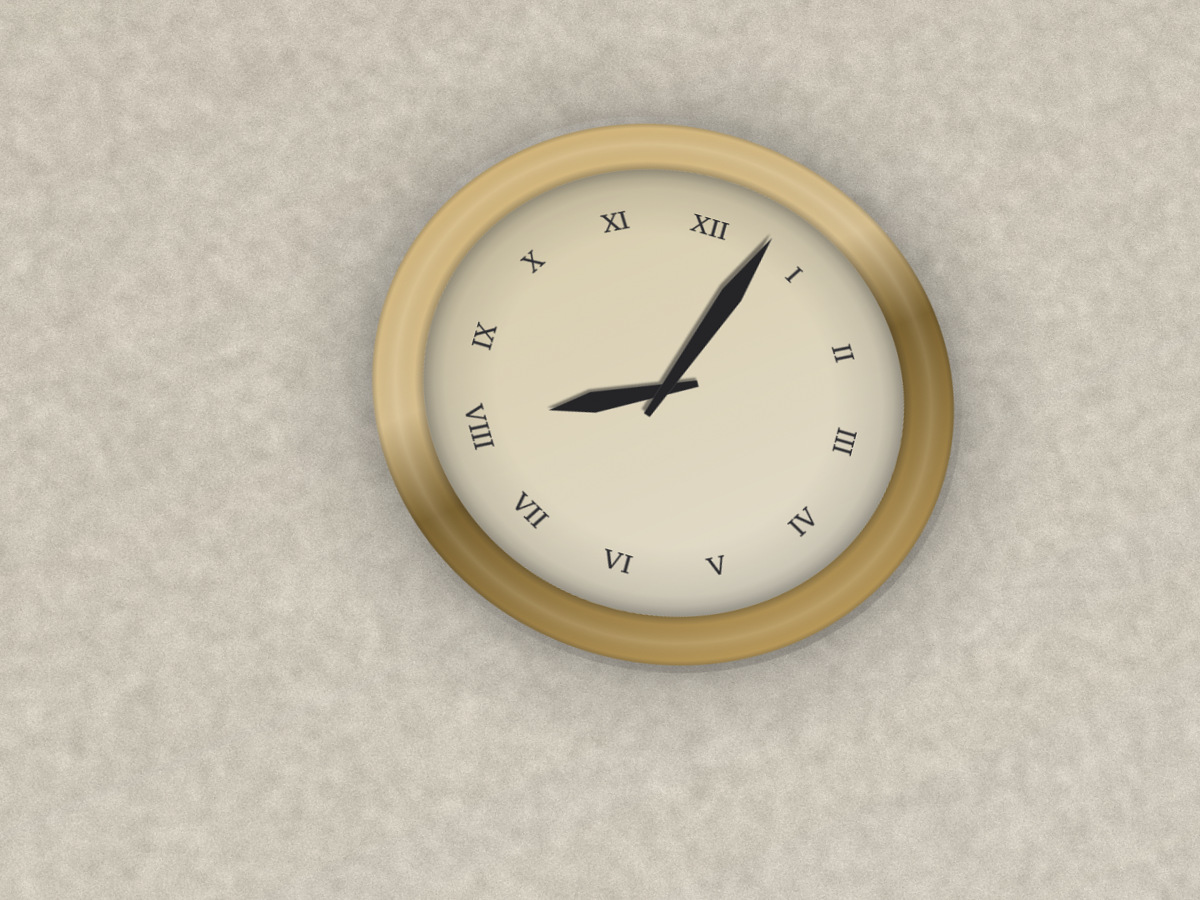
8h03
